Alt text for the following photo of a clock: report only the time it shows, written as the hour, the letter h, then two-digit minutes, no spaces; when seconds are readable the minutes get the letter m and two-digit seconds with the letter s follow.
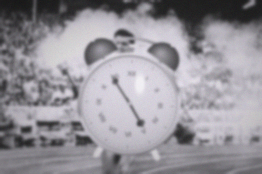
4h54
